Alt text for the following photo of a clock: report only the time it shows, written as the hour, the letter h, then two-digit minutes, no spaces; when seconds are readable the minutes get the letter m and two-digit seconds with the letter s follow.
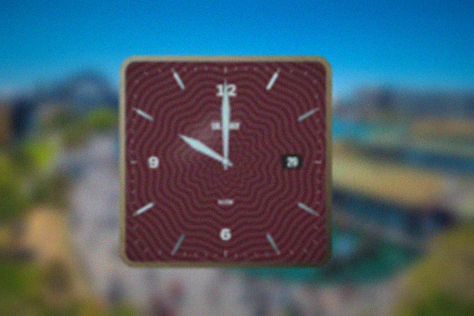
10h00
